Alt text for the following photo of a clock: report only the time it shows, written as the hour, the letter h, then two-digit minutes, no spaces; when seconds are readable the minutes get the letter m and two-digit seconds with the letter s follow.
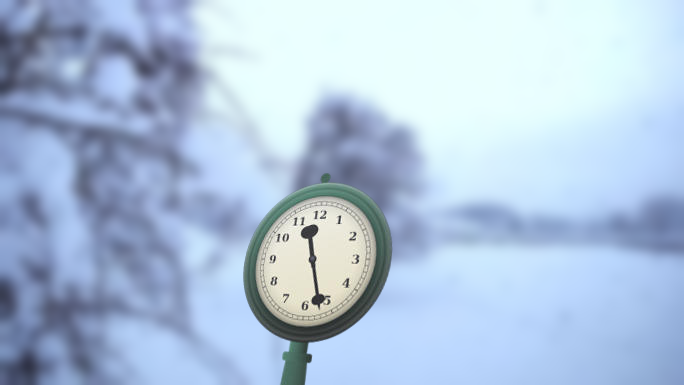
11h27
